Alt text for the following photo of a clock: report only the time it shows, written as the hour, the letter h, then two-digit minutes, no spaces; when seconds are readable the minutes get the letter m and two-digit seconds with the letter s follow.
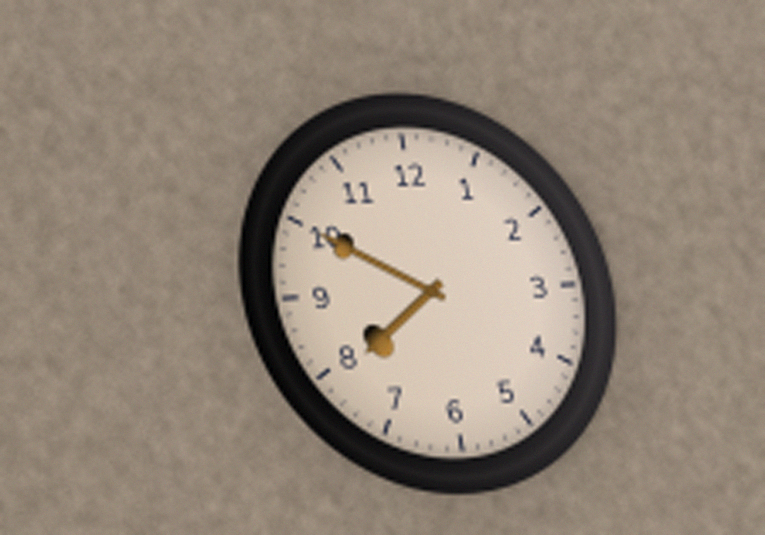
7h50
